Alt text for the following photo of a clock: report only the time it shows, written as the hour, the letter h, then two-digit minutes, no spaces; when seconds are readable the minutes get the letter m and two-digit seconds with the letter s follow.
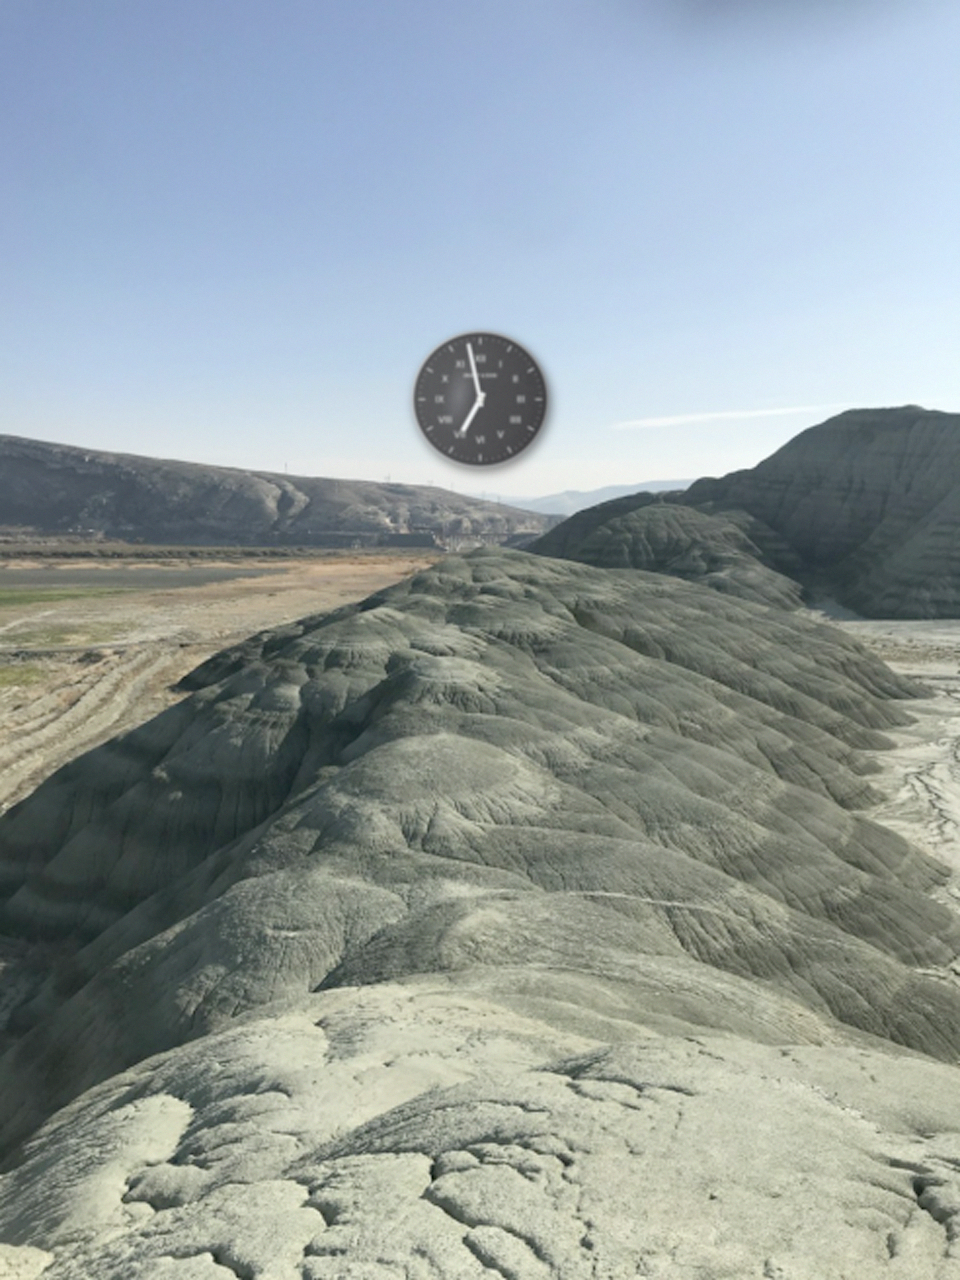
6h58
